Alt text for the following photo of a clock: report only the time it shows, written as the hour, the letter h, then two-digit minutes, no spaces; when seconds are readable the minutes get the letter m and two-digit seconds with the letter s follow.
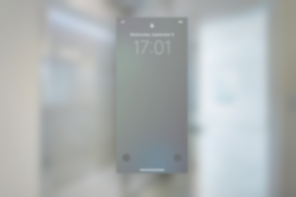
17h01
